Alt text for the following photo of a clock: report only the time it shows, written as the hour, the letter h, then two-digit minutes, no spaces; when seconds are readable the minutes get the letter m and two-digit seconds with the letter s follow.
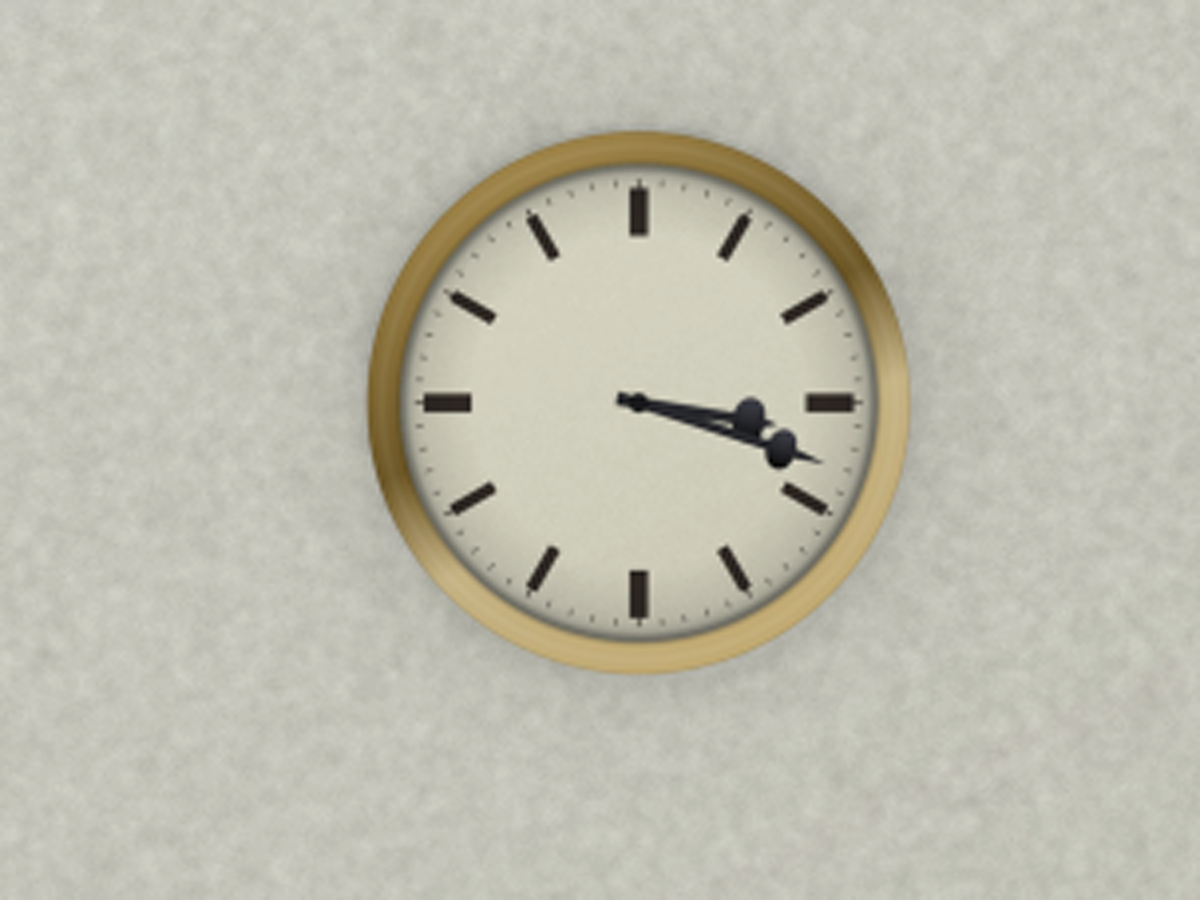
3h18
